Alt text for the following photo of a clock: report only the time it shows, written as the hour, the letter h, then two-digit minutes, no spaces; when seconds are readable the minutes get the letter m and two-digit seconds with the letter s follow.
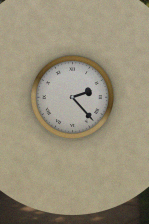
2h23
